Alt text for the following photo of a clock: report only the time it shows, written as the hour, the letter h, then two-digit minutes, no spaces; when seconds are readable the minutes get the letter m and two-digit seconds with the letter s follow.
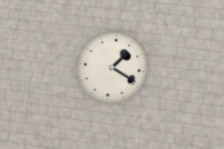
1h19
